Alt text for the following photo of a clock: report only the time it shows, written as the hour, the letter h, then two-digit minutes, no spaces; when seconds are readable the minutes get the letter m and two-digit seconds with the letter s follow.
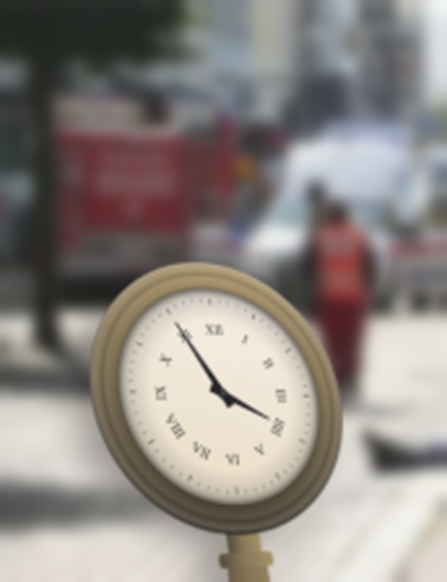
3h55
